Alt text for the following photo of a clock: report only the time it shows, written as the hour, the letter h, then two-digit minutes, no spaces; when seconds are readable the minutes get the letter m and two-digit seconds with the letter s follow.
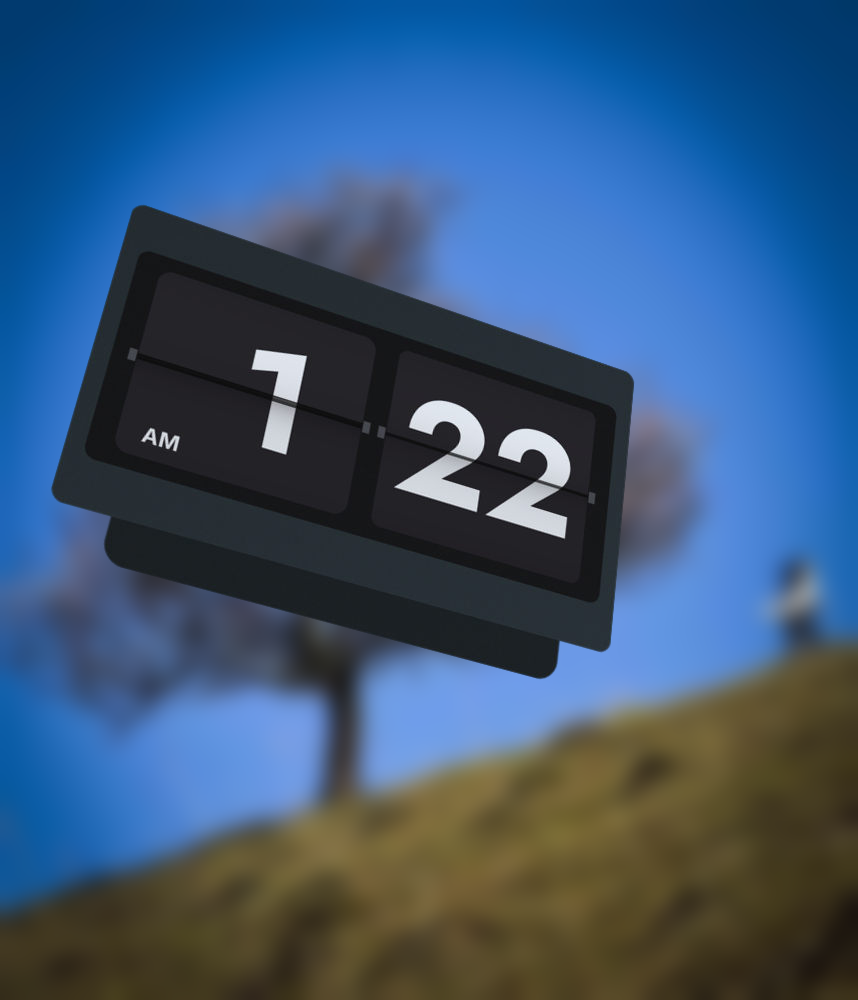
1h22
